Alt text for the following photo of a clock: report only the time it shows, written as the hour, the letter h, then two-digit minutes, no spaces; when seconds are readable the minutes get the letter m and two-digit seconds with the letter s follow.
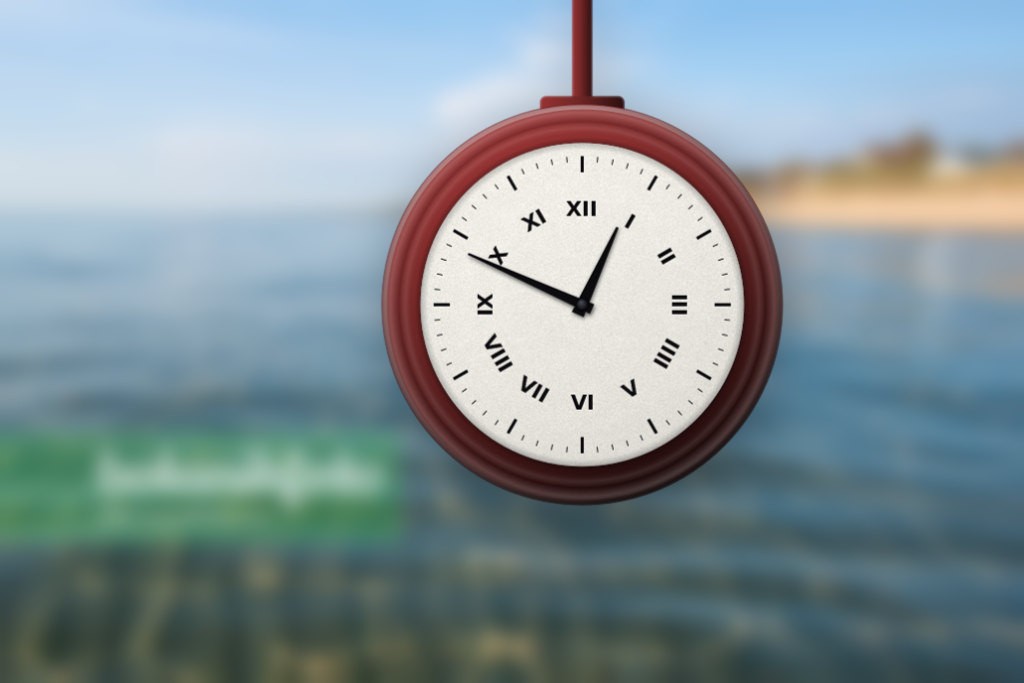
12h49
